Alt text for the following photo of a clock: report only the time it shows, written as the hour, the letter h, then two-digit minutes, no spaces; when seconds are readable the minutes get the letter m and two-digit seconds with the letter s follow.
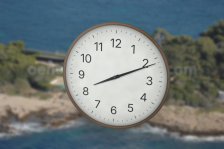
8h11
